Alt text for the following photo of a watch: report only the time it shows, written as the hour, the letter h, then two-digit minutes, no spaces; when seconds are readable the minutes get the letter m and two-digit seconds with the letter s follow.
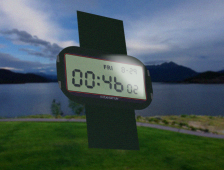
0h46m02s
